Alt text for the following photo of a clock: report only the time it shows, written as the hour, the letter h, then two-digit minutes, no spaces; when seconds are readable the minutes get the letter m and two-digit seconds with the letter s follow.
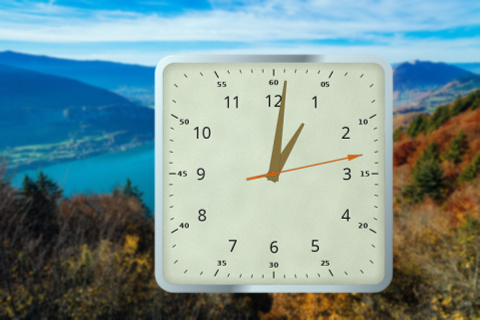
1h01m13s
